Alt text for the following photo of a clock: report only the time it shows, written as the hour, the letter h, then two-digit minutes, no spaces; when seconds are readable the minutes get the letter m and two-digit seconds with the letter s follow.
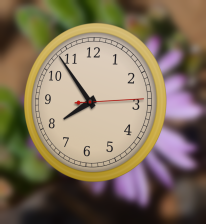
7h53m14s
